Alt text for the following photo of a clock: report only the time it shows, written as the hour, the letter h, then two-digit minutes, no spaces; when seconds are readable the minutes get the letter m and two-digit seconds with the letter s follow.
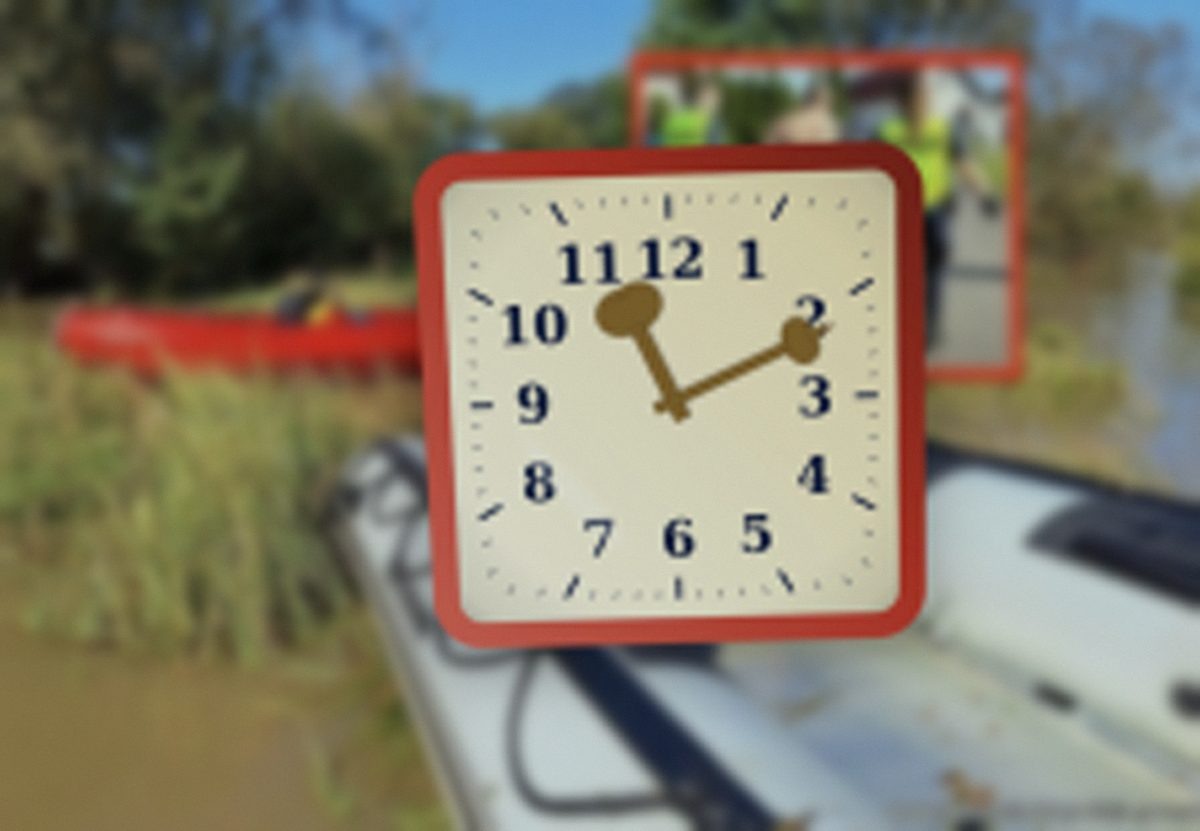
11h11
